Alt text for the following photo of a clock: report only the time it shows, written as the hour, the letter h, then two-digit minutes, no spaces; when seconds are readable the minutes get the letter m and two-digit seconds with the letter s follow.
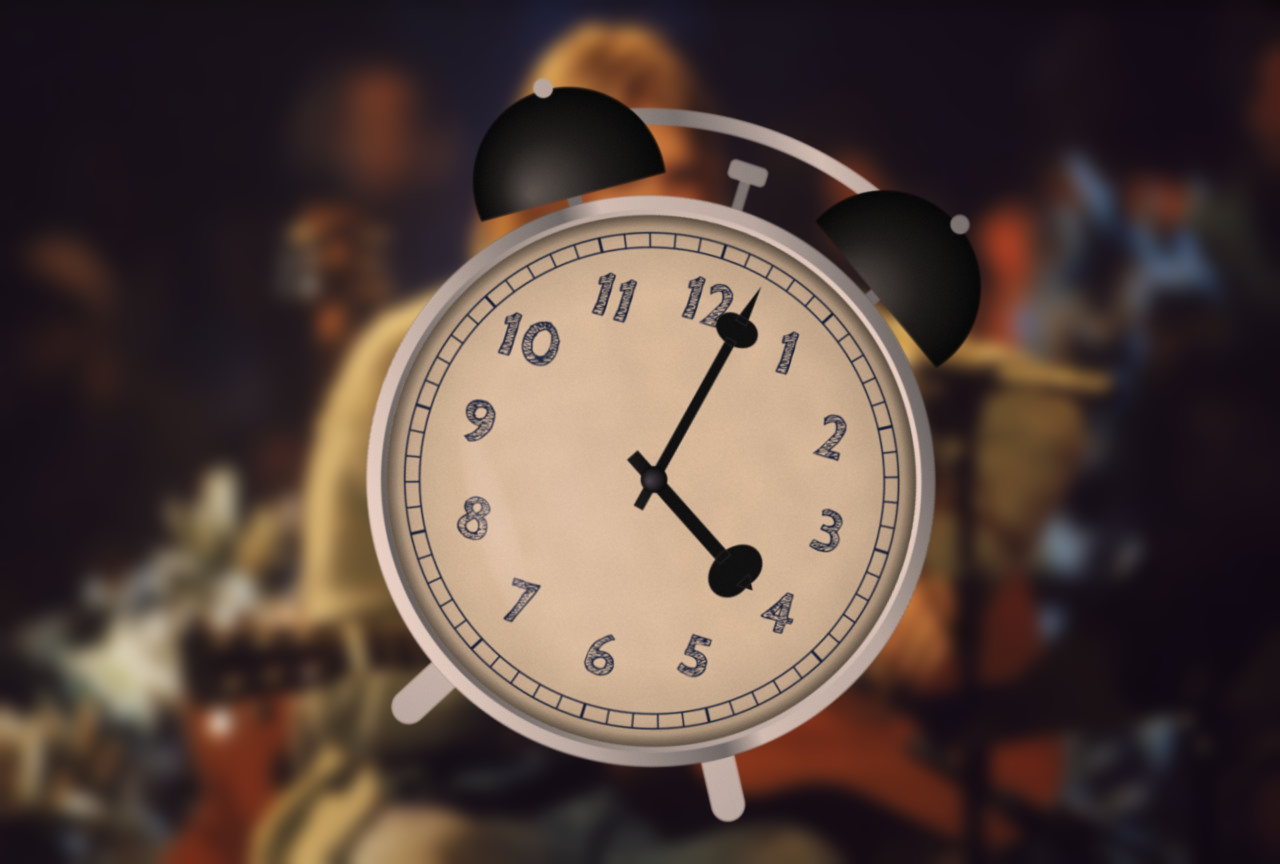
4h02
